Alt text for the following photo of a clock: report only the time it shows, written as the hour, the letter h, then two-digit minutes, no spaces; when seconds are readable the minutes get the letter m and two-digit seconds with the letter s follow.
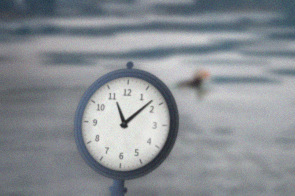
11h08
